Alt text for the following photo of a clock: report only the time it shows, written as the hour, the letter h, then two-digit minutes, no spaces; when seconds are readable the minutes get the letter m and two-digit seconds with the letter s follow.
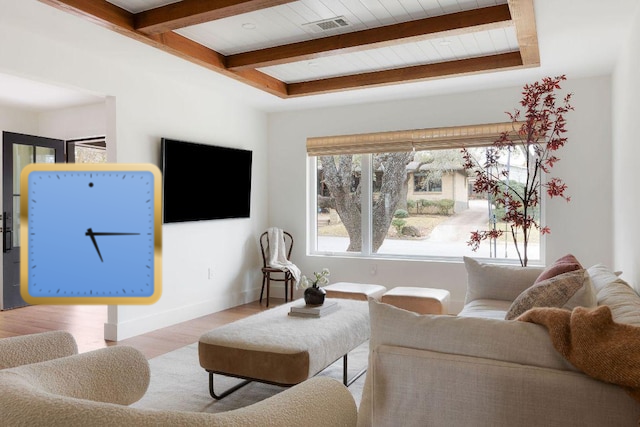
5h15
